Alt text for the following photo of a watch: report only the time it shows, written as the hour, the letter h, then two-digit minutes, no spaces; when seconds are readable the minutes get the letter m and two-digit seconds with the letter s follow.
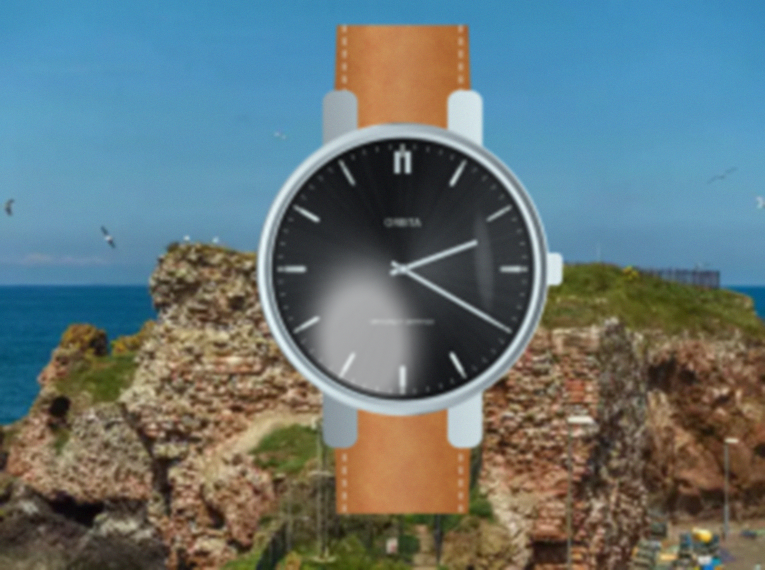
2h20
